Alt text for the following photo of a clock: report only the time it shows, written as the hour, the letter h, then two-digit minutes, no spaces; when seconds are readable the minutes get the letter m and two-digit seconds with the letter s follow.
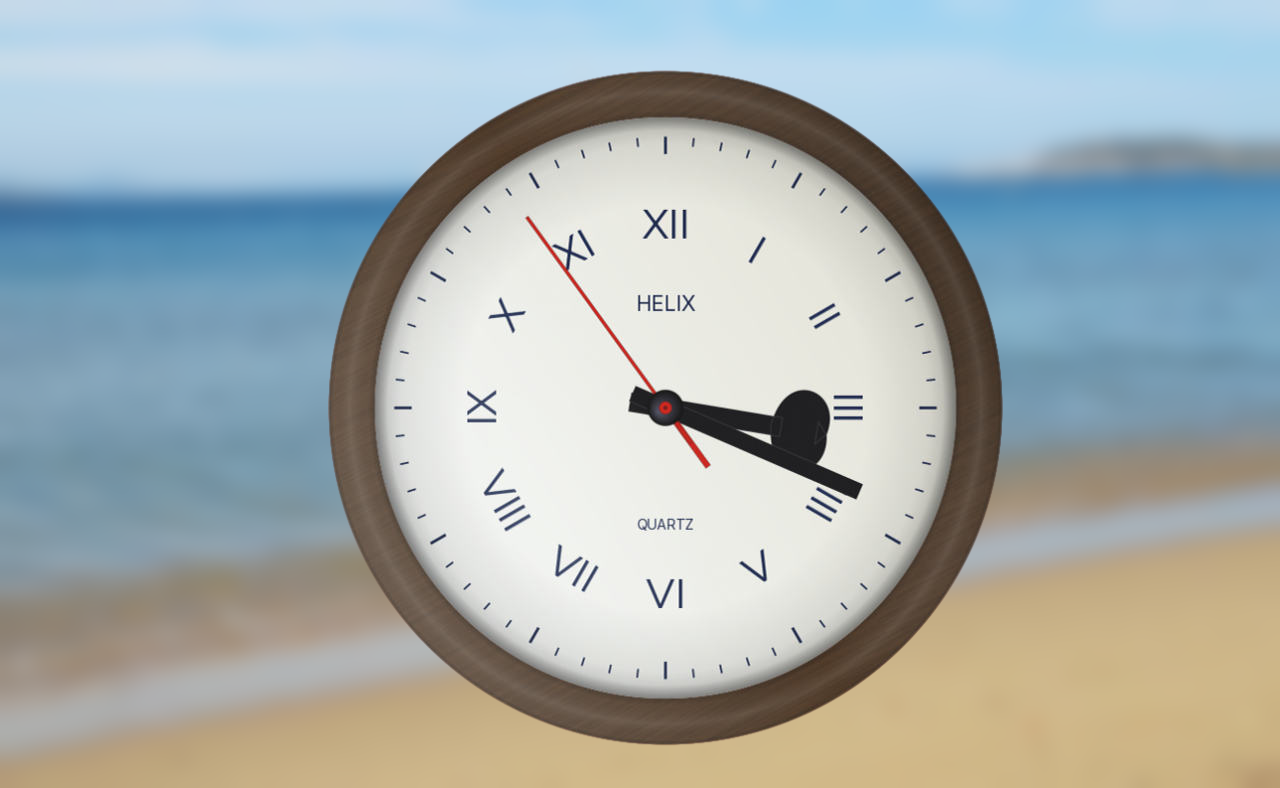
3h18m54s
